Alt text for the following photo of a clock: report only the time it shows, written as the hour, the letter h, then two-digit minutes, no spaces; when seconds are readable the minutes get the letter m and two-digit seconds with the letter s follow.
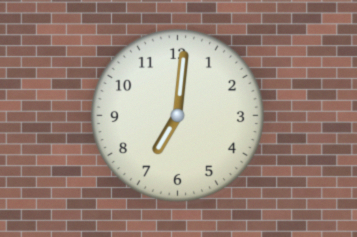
7h01
